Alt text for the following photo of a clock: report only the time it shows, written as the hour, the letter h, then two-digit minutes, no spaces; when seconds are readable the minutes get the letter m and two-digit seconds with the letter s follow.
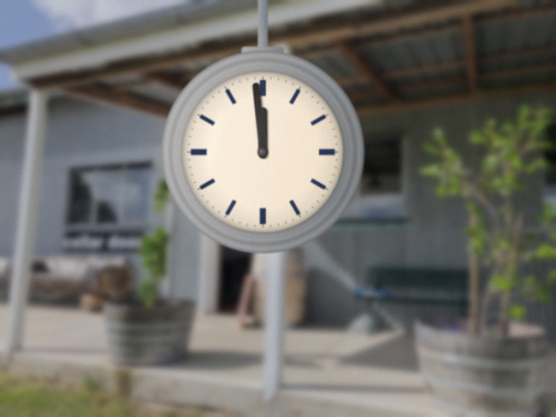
11h59
